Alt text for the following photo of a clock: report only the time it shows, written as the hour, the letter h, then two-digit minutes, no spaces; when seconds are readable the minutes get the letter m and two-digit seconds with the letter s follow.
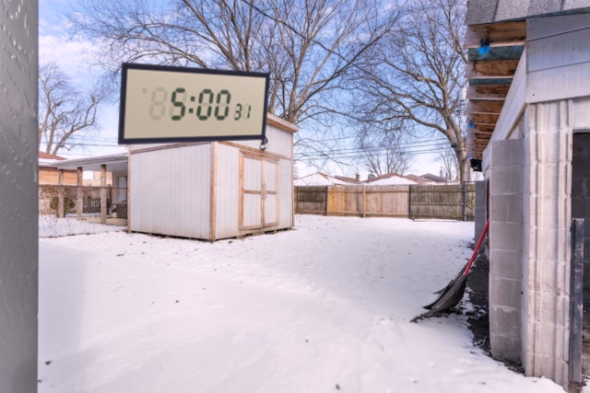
5h00m31s
